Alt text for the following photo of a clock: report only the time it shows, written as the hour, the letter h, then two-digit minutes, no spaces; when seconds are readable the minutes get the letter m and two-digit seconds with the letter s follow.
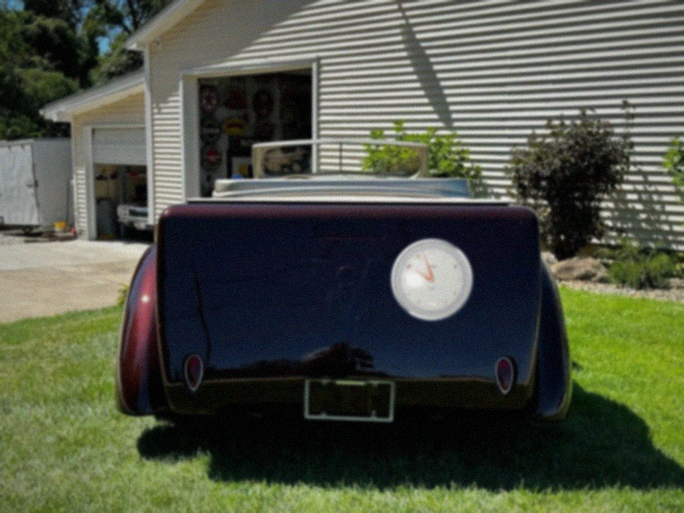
9h57
